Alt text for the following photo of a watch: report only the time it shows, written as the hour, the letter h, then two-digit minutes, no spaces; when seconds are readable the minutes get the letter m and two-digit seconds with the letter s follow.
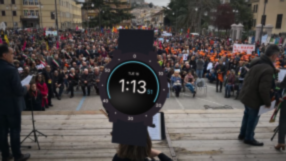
1h13
